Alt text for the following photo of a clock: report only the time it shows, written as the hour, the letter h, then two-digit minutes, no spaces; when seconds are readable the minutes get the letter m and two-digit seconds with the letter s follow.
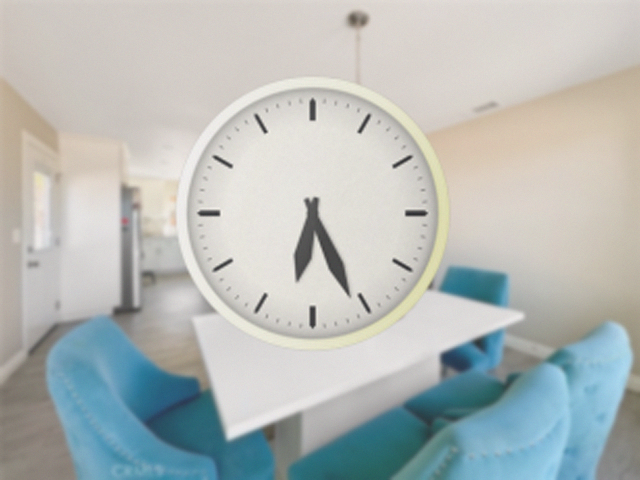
6h26
